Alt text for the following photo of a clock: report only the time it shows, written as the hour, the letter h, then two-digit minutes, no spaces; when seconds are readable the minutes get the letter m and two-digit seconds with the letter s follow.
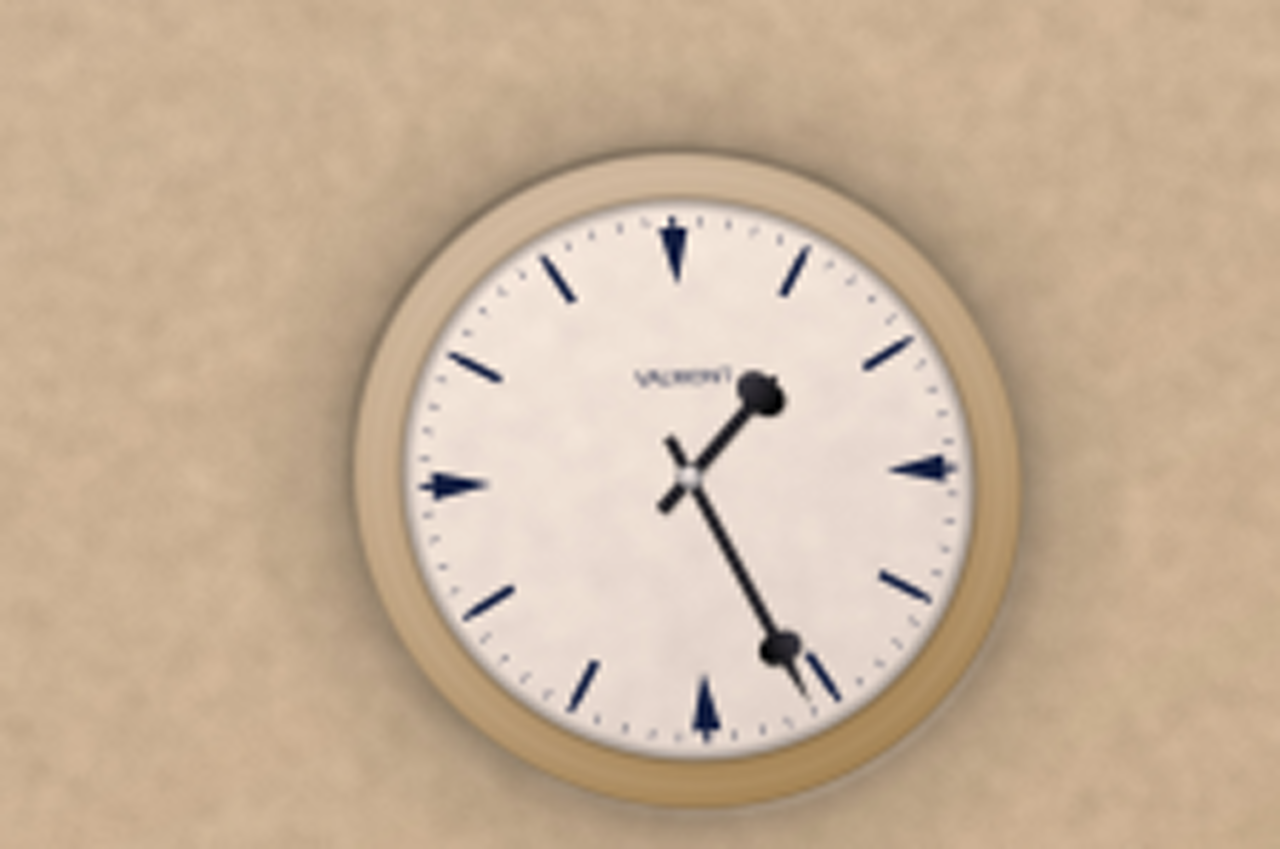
1h26
